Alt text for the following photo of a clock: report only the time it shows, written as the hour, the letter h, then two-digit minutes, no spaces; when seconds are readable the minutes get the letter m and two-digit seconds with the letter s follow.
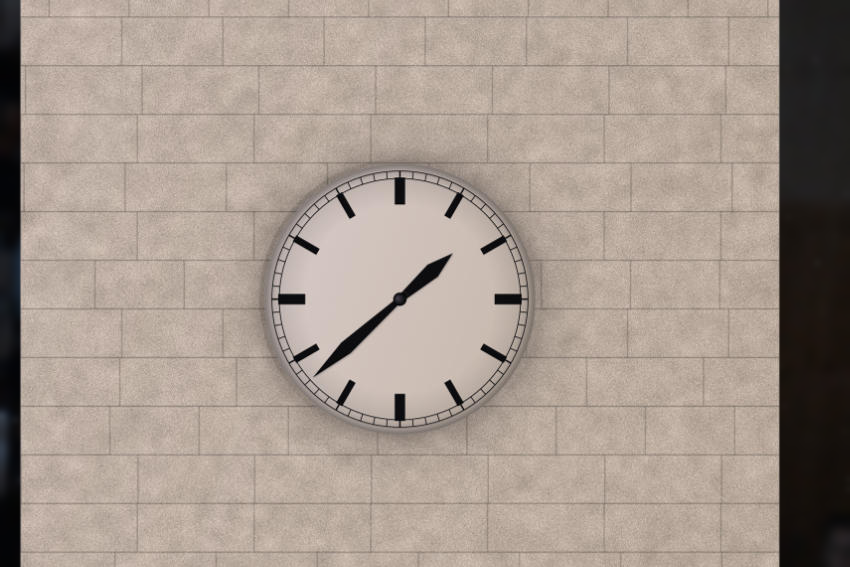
1h38
